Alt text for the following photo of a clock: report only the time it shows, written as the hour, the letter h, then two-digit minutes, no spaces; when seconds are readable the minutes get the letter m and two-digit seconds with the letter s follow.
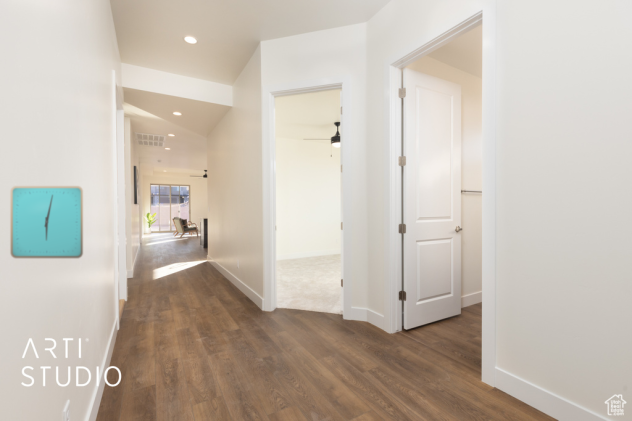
6h02
